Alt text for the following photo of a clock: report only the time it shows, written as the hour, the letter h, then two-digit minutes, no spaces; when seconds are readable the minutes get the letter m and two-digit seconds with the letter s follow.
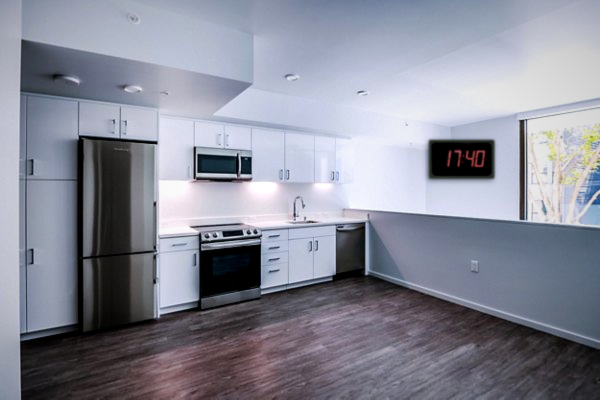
17h40
